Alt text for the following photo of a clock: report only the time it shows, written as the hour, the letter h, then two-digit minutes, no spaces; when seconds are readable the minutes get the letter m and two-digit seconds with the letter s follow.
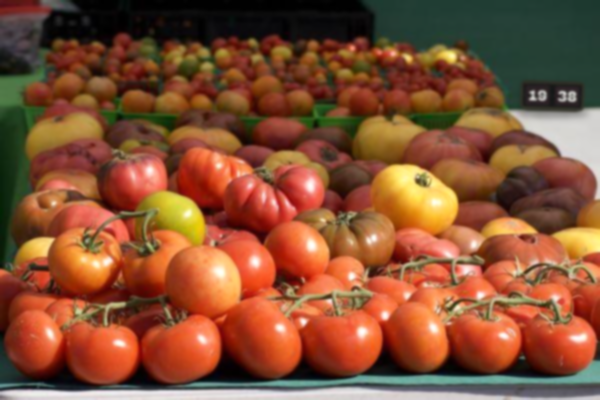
19h38
